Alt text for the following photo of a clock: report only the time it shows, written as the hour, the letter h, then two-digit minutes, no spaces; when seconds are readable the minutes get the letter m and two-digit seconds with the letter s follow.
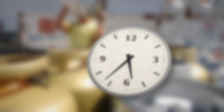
5h37
